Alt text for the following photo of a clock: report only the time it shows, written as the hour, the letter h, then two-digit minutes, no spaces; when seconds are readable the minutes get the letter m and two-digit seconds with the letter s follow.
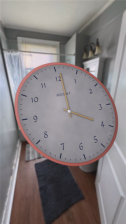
4h01
